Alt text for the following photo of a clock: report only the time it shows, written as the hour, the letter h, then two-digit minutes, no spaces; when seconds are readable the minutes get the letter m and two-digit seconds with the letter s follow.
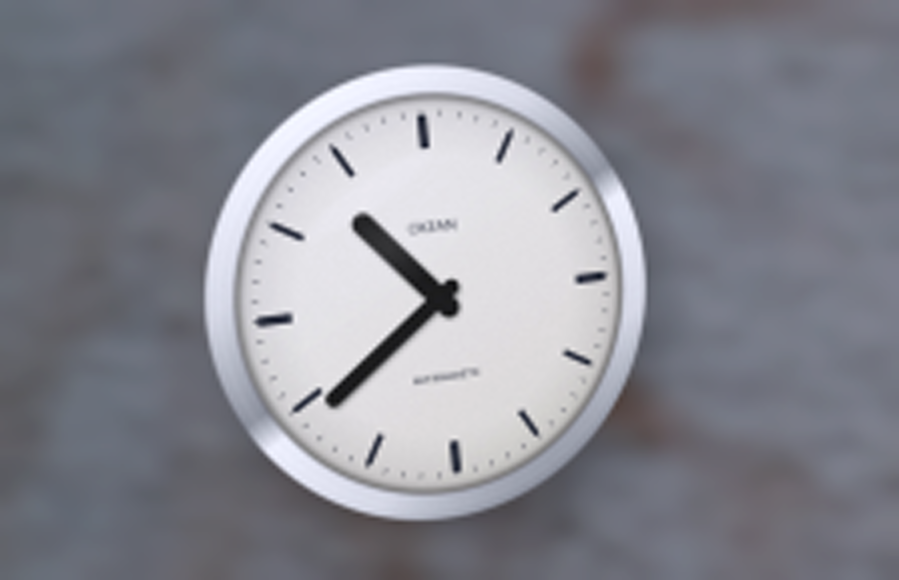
10h39
